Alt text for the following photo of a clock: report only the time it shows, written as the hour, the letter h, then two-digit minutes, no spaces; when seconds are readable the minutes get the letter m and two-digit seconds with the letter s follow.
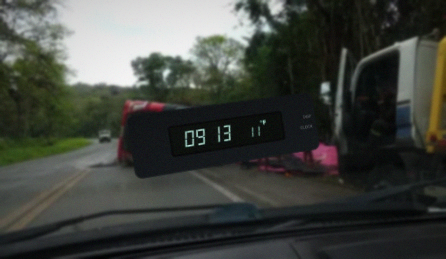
9h13
